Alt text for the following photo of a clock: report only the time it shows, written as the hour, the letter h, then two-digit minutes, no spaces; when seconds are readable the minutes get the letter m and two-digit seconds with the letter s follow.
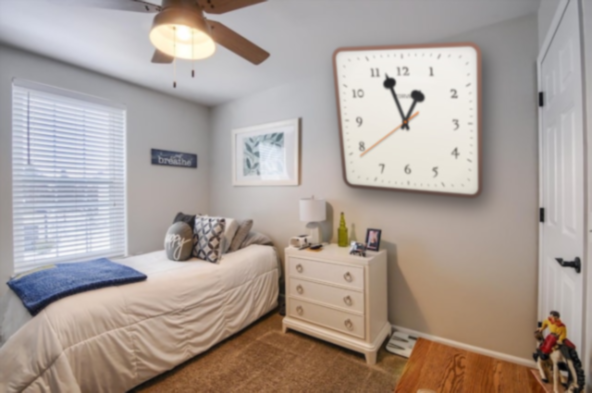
12h56m39s
